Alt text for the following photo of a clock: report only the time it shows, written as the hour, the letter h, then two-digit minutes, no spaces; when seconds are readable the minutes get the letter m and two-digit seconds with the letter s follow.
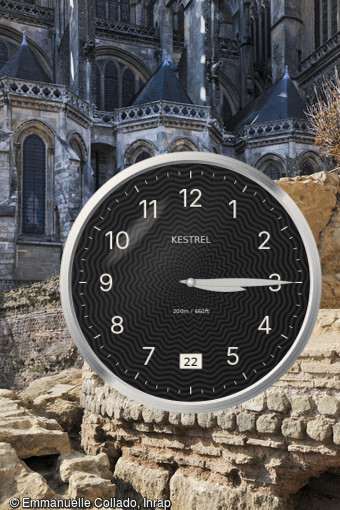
3h15
